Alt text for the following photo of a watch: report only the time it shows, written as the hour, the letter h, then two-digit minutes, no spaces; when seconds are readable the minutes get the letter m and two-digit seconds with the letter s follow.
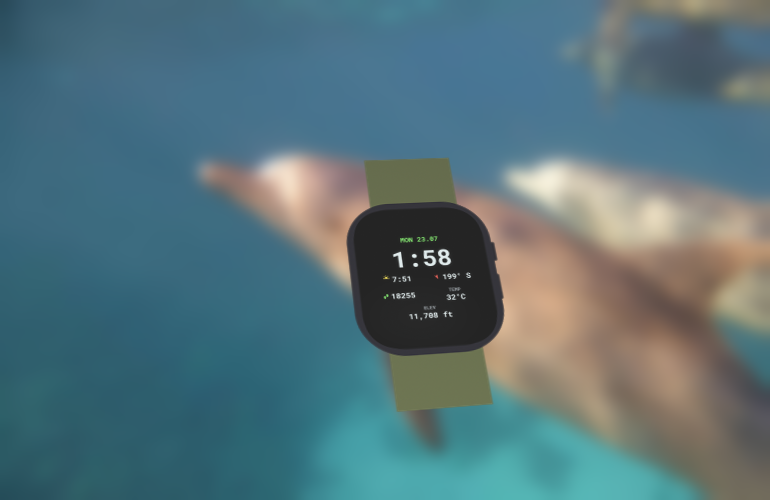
1h58
